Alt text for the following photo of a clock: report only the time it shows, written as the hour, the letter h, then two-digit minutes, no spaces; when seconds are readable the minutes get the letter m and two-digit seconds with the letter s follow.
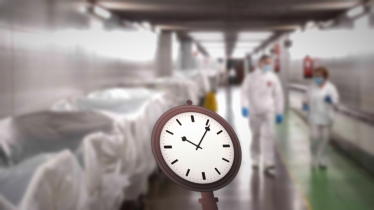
10h06
